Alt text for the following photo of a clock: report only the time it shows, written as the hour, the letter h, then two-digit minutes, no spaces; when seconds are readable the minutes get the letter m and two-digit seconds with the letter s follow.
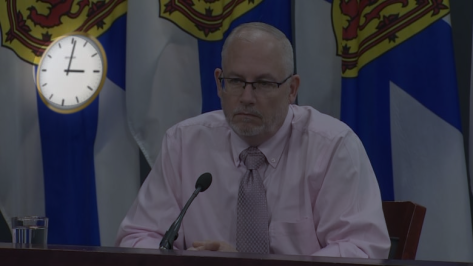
3h01
